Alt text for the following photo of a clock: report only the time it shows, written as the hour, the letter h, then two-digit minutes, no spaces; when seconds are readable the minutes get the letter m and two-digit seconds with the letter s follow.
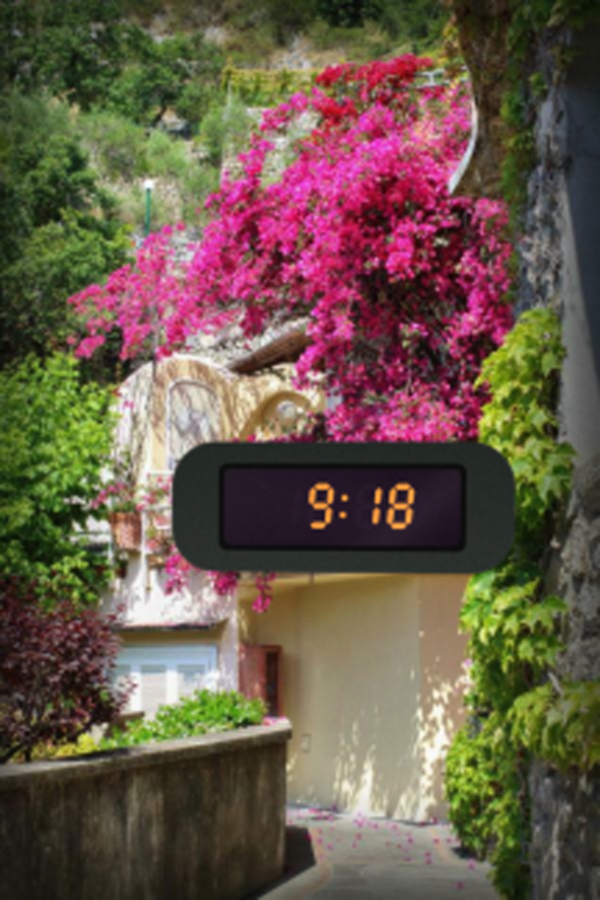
9h18
